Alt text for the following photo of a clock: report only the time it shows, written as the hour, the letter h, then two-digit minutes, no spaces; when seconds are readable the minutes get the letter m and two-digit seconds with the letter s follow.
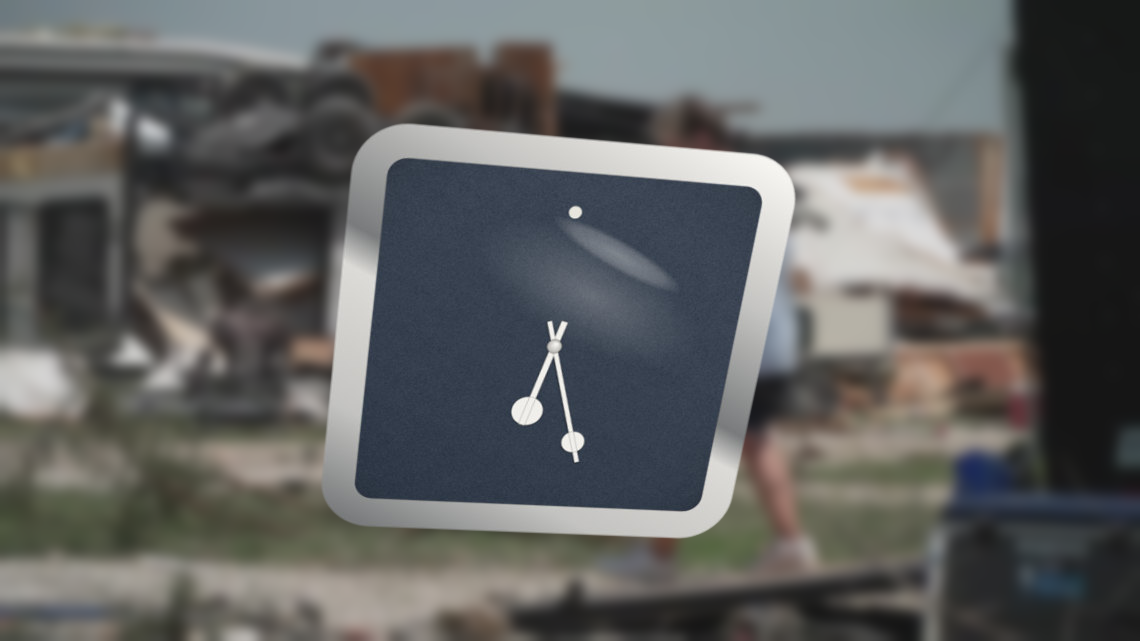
6h27
